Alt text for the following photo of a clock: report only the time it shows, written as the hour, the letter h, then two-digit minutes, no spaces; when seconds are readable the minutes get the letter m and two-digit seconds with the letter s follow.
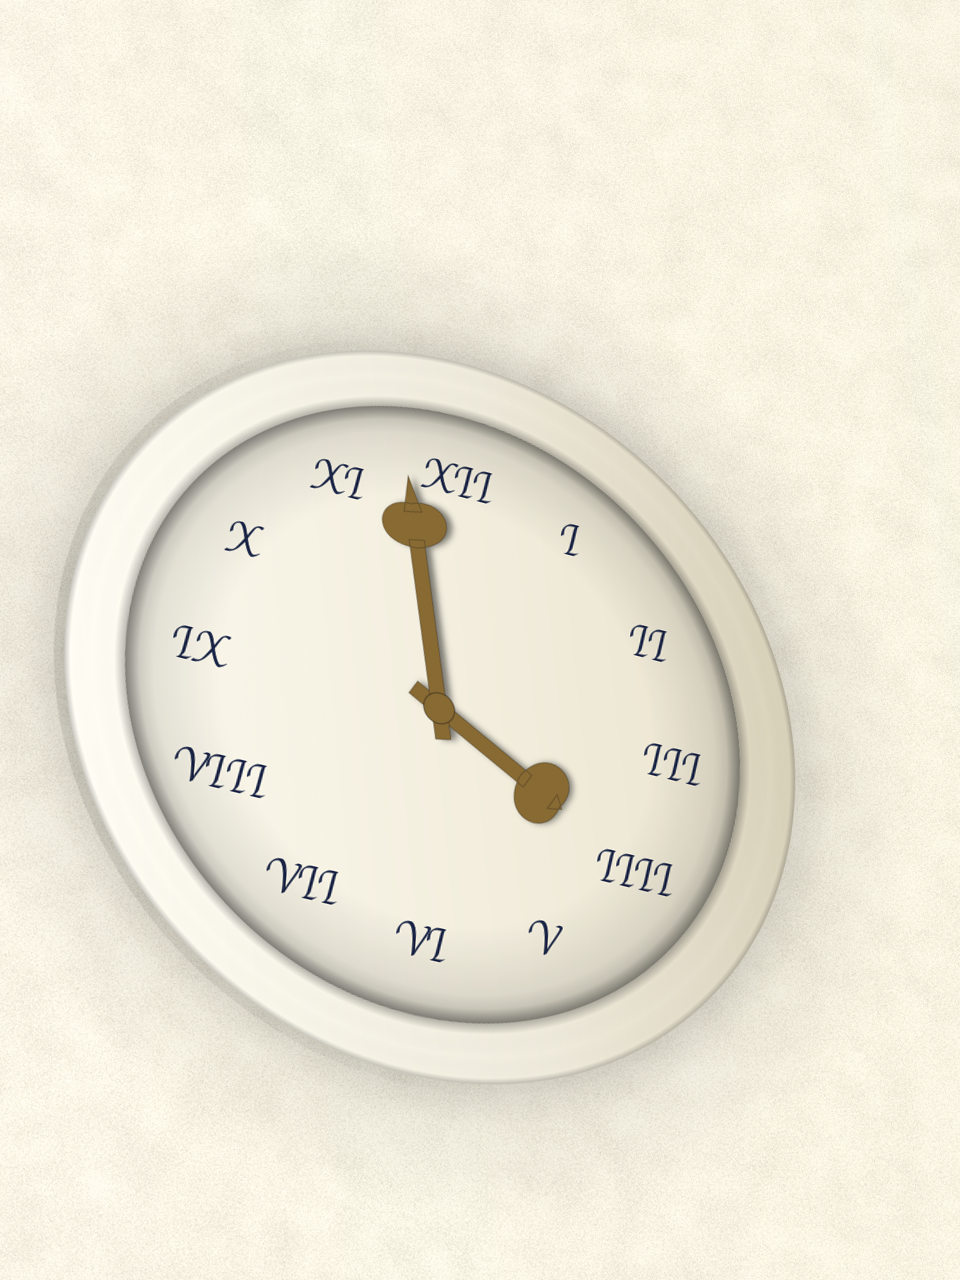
3h58
